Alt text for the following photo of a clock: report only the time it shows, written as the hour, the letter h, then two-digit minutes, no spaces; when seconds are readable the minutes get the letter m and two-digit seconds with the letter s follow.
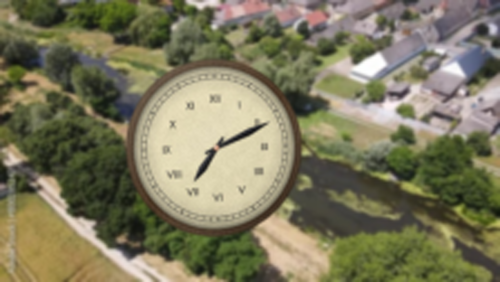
7h11
